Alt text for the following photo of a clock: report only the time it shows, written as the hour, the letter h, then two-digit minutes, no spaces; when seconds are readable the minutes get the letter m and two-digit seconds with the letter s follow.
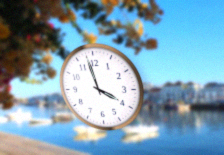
3h58
